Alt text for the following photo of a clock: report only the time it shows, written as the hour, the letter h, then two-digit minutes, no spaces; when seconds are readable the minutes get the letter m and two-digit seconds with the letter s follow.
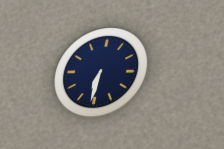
6h31
